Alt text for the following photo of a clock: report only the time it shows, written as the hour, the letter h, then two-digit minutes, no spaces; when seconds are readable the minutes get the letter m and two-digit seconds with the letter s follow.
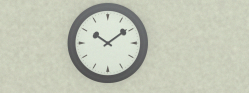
10h09
